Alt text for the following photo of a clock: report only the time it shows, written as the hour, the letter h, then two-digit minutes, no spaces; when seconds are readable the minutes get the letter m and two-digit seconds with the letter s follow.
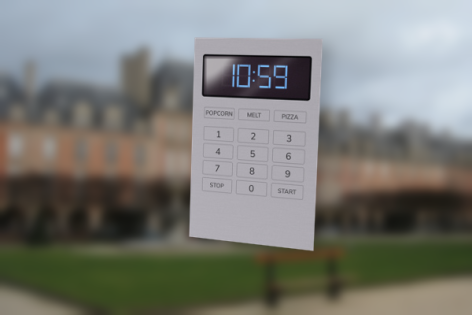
10h59
